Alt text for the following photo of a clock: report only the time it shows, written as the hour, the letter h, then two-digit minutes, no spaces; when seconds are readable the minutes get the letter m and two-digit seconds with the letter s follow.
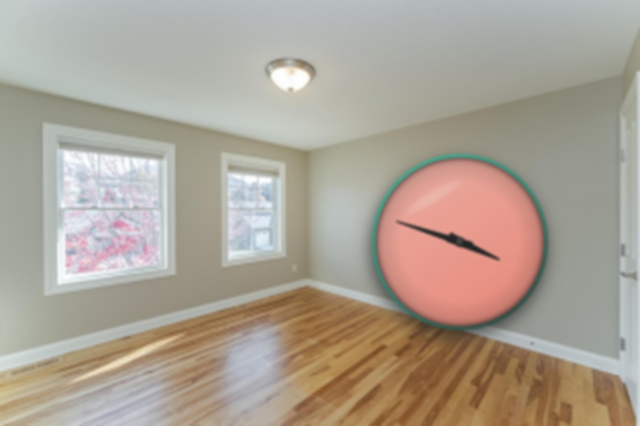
3h48
